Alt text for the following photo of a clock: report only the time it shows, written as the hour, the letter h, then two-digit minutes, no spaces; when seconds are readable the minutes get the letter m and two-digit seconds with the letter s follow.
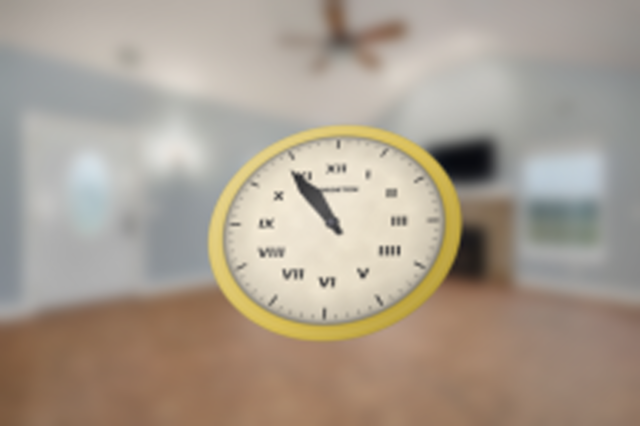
10h54
